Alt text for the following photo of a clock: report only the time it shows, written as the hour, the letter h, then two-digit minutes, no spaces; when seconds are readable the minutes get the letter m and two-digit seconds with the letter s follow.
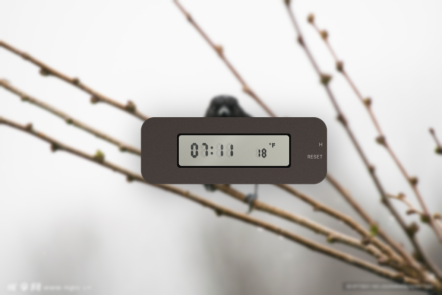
7h11
